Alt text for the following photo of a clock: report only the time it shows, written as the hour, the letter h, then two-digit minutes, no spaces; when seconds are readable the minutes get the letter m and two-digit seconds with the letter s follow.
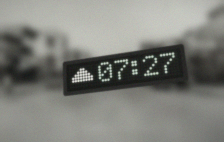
7h27
